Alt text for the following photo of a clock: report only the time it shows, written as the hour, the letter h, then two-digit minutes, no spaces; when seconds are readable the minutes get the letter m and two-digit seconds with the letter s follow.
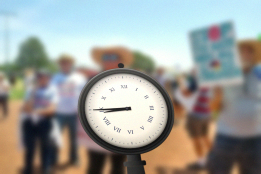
8h45
